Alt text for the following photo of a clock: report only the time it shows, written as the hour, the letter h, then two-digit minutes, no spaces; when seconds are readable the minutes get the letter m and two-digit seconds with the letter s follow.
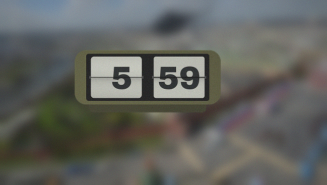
5h59
